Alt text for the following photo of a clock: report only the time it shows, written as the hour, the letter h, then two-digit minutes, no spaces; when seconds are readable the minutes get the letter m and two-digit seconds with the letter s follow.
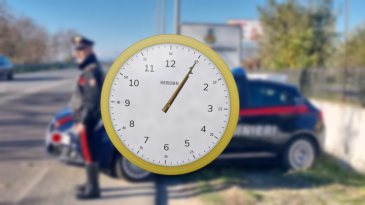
1h05
